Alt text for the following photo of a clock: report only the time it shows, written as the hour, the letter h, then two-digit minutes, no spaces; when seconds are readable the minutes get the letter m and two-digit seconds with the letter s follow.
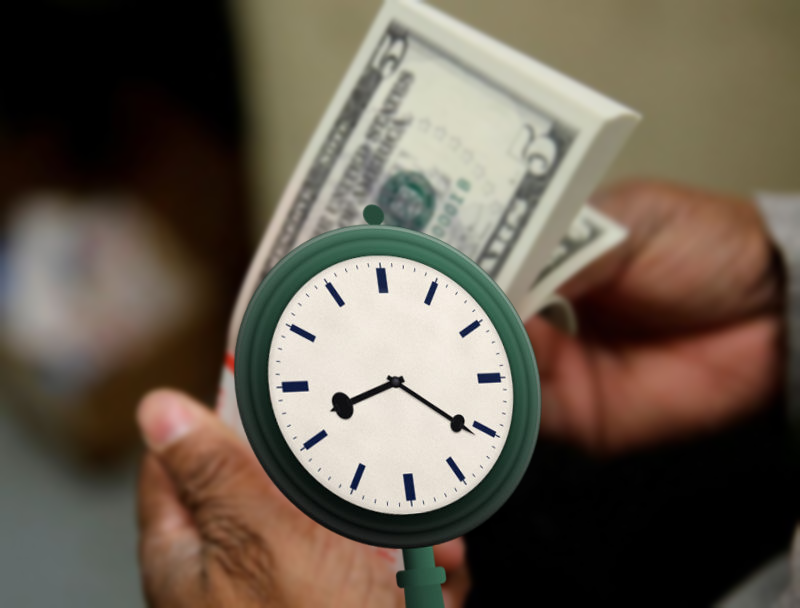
8h21
